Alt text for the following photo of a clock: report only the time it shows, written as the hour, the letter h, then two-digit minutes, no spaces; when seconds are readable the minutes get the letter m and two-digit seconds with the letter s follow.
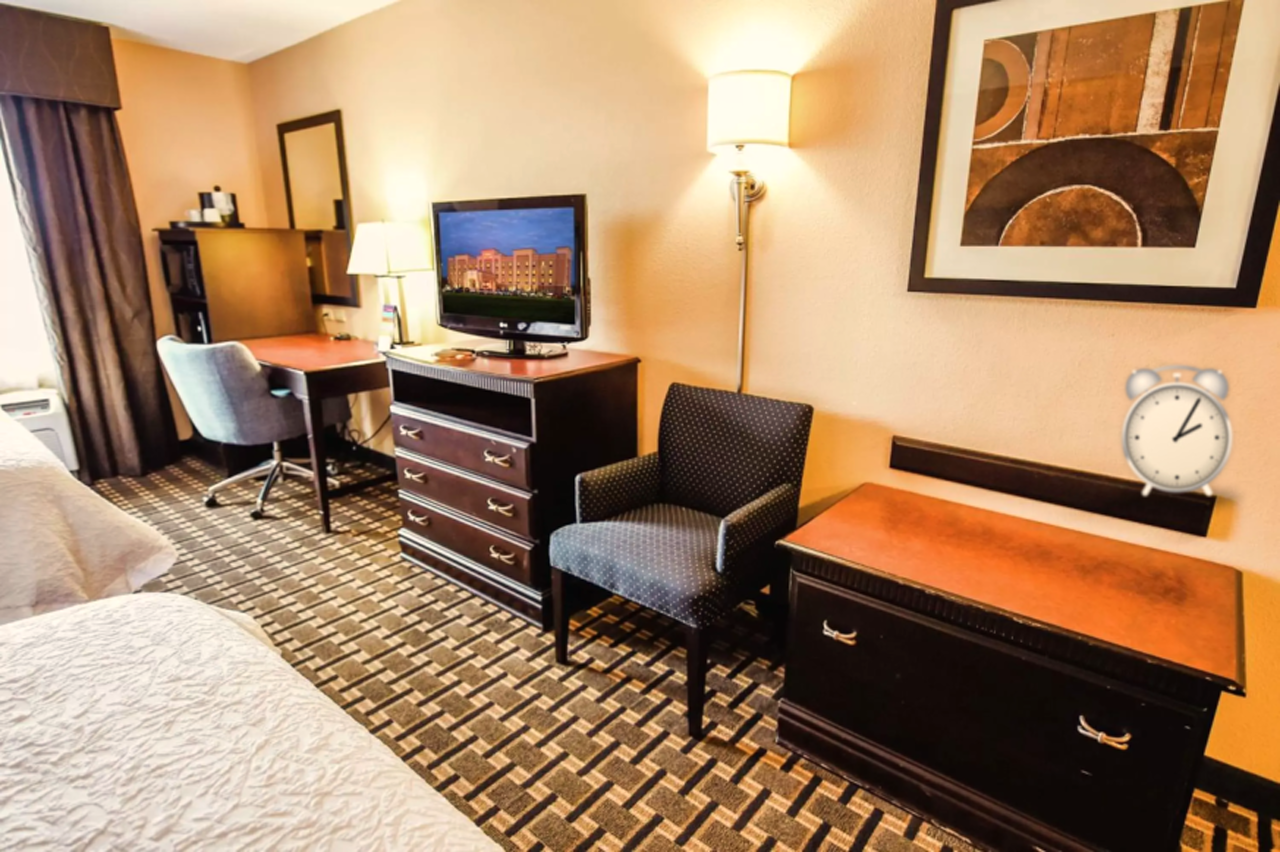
2h05
